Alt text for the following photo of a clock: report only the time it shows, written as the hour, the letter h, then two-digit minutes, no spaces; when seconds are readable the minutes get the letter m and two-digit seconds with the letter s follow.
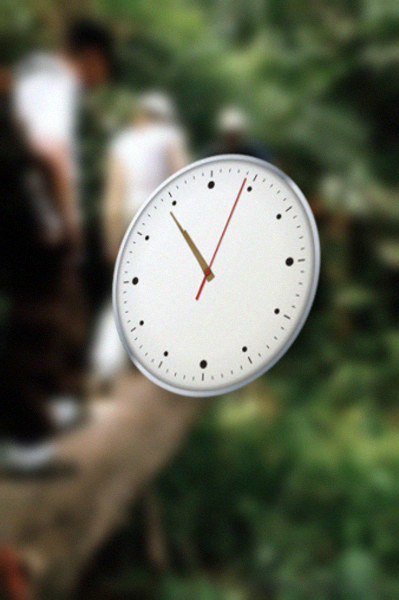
10h54m04s
